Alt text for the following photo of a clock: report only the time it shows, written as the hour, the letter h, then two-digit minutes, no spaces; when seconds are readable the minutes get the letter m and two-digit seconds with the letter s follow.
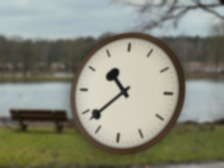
10h38
